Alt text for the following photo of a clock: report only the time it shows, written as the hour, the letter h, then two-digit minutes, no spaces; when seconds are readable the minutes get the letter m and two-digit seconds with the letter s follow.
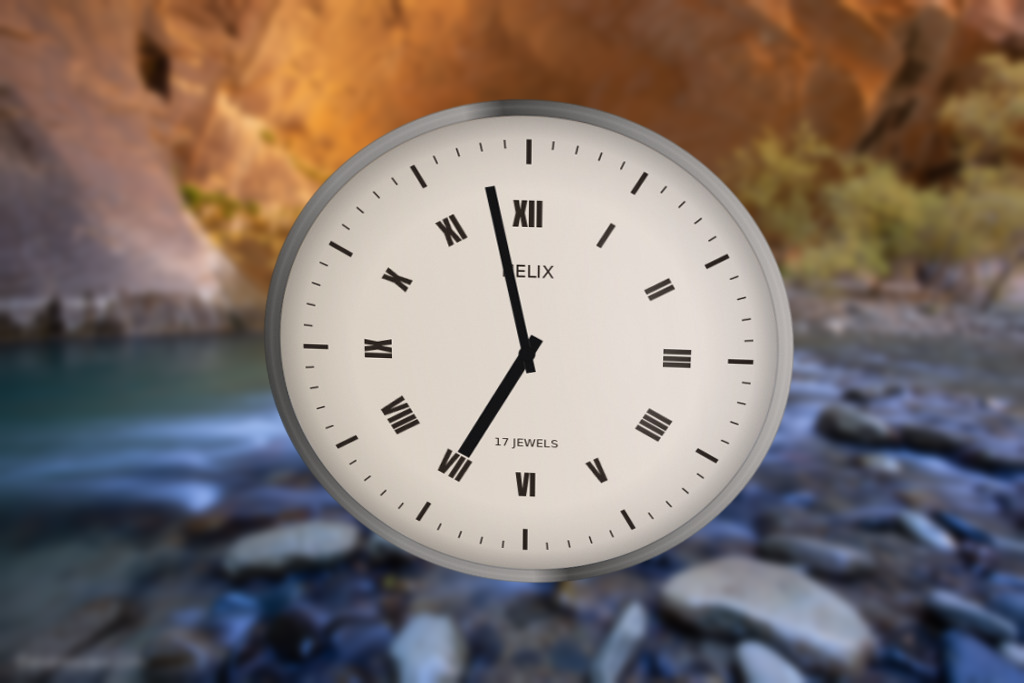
6h58
